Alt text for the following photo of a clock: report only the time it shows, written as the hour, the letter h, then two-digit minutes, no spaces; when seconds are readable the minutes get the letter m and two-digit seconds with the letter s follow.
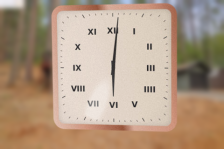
6h01
